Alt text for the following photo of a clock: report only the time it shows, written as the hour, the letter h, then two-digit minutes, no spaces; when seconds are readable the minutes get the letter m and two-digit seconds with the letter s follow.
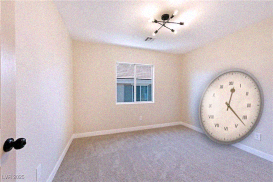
12h22
